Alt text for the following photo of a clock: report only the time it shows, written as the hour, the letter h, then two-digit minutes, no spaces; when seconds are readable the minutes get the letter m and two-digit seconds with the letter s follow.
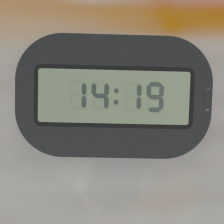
14h19
